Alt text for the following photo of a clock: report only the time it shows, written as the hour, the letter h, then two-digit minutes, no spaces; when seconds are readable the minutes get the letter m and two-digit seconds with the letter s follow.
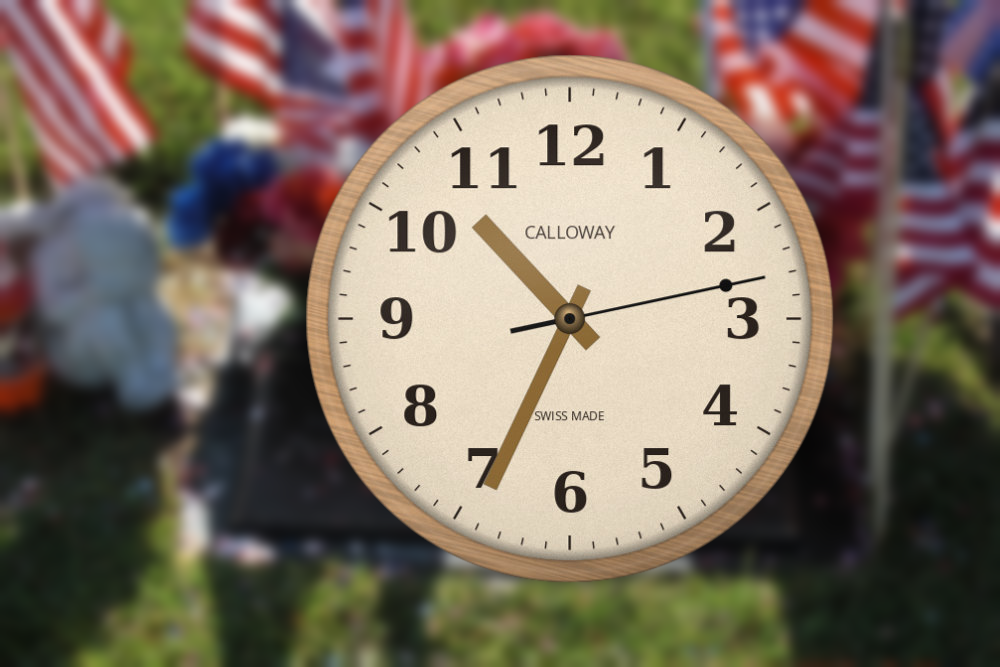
10h34m13s
